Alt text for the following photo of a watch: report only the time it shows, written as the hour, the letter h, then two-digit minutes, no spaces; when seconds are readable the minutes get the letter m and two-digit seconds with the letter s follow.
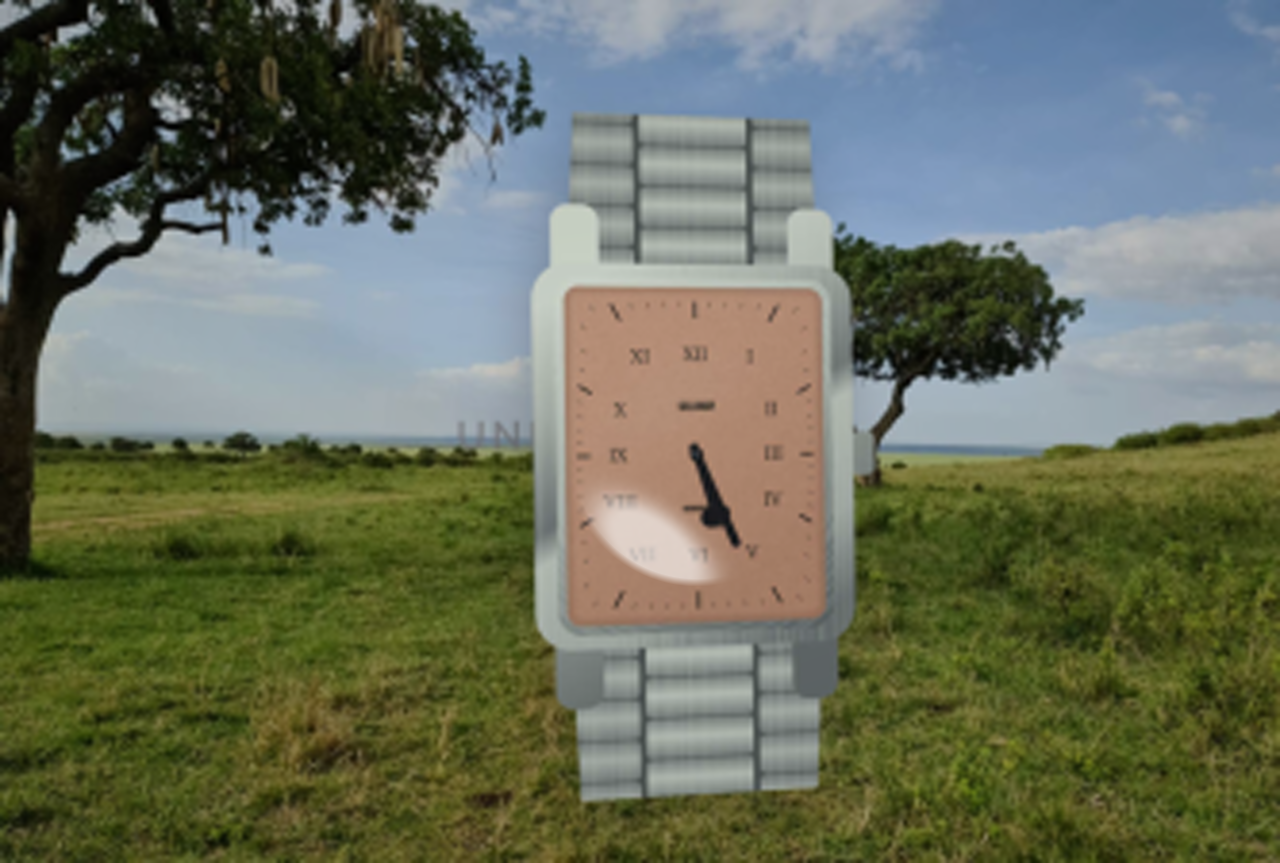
5h26
